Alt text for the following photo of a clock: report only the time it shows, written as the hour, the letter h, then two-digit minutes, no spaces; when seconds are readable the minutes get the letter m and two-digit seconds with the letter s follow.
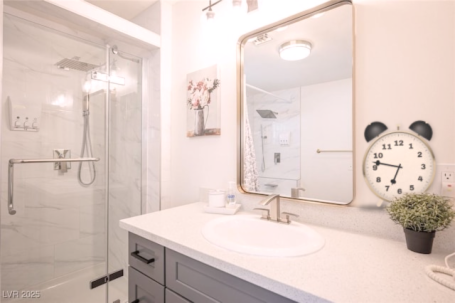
6h47
